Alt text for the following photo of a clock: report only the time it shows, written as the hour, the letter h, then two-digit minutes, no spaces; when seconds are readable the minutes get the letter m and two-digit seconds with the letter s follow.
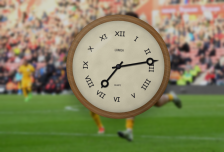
7h13
